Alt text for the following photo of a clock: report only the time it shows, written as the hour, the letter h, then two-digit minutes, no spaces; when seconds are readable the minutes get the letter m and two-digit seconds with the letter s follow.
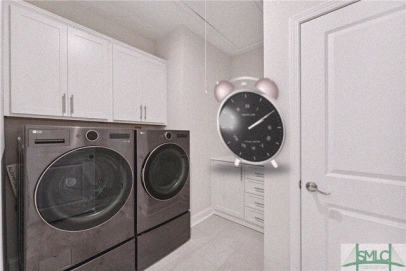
2h10
